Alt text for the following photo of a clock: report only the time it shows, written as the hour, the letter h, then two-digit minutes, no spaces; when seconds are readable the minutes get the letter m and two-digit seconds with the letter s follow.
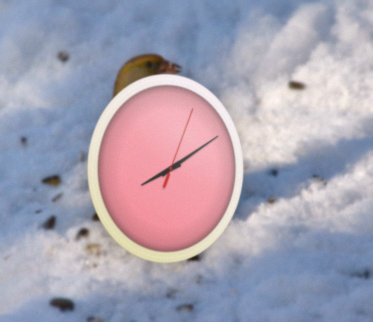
8h10m04s
